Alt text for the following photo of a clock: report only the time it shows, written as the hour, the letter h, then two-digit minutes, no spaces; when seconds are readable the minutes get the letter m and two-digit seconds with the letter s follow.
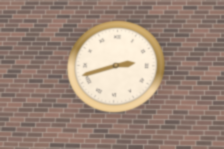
2h42
